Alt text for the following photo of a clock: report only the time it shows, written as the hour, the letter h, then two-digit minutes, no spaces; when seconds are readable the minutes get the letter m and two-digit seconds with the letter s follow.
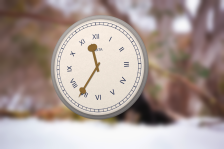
11h36
